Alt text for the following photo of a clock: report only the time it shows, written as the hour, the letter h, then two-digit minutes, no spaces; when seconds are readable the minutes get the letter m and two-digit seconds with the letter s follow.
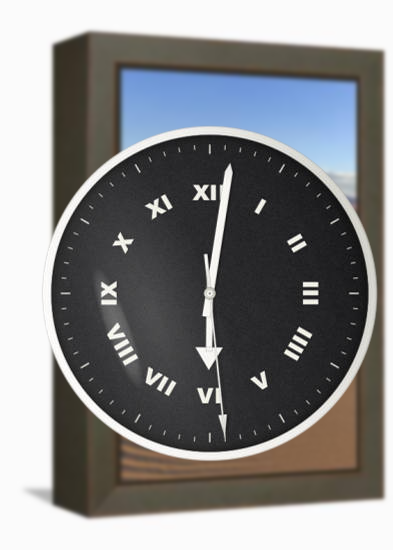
6h01m29s
